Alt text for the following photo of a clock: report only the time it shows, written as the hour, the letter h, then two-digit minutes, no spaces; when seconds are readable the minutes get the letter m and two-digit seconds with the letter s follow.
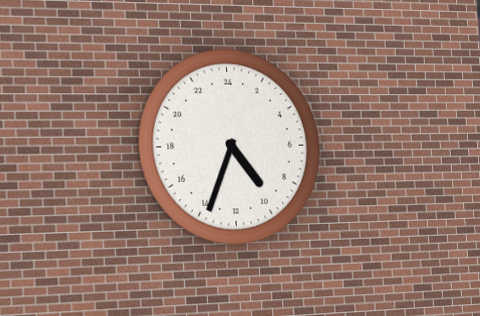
9h34
